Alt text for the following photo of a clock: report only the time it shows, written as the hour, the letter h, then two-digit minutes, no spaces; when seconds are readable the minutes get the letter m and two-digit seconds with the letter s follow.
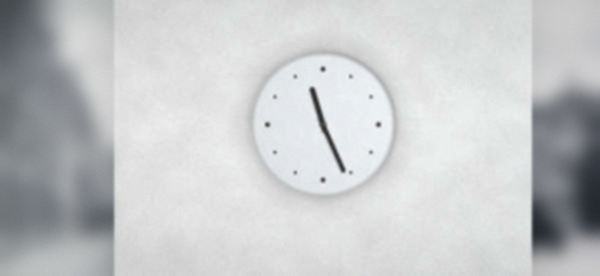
11h26
